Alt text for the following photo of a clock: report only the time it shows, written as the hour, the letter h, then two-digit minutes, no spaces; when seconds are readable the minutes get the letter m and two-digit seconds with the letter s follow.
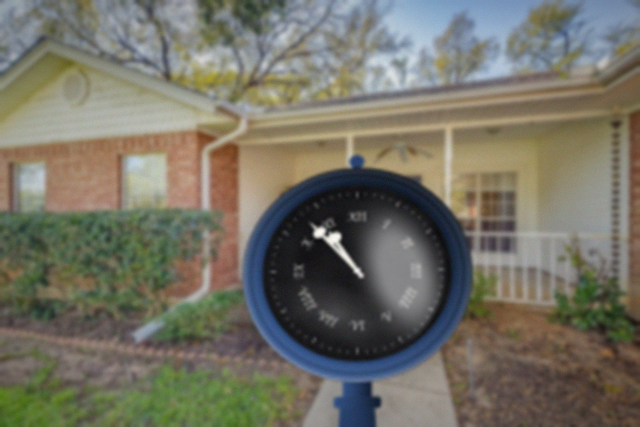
10h53
